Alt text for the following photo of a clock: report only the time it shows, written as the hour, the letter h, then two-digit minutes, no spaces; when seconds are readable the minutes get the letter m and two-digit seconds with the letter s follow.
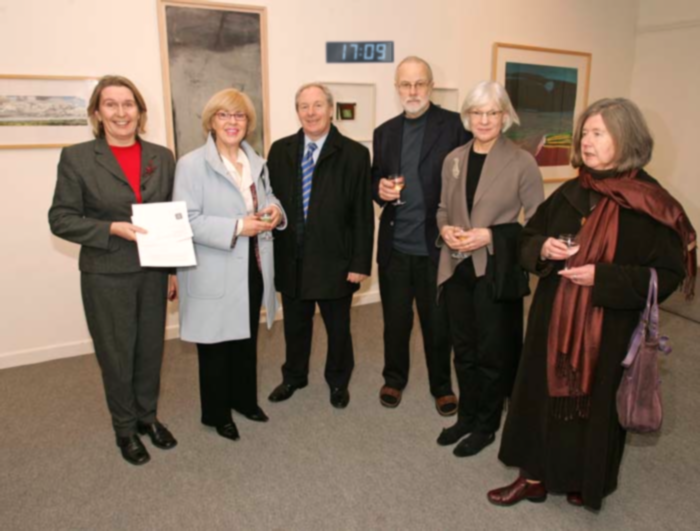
17h09
